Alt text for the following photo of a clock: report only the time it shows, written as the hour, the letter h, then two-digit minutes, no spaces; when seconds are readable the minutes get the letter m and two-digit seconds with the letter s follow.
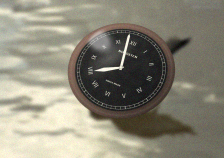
7h58
